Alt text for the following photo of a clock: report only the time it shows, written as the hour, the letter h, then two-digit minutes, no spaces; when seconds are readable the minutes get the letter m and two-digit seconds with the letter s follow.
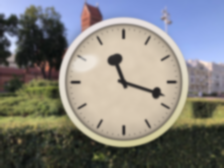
11h18
